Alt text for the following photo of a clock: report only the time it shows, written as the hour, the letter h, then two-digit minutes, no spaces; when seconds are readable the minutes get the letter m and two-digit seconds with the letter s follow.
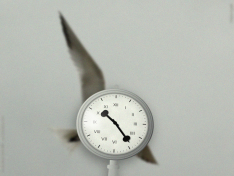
10h24
